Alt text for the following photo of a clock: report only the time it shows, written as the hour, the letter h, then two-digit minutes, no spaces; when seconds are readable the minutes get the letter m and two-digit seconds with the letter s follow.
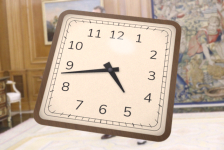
4h43
